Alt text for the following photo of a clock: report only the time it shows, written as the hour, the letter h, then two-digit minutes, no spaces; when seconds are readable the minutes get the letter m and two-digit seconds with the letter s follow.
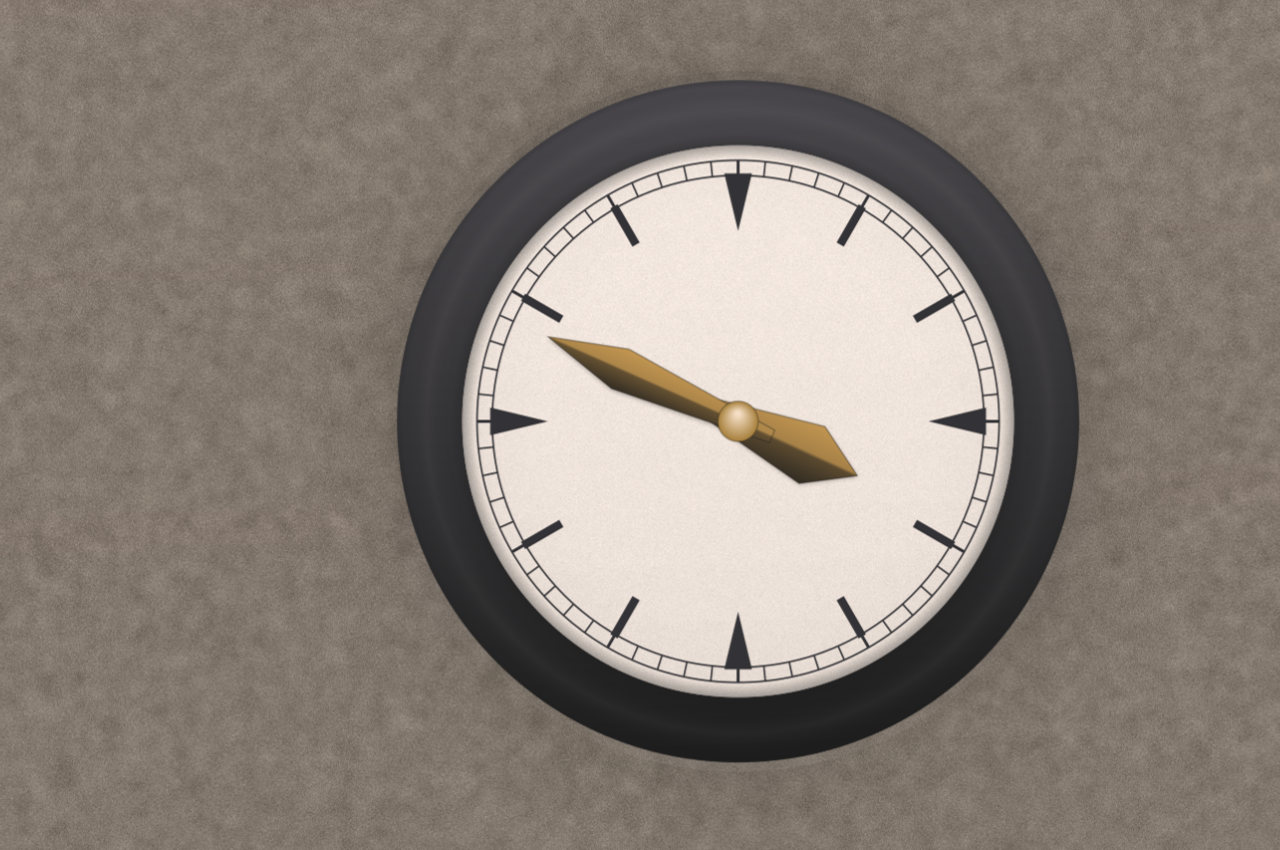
3h49
